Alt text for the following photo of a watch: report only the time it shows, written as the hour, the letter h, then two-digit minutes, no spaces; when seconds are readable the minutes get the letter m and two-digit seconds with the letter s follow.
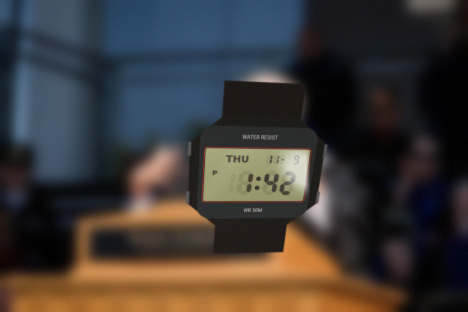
1h42
